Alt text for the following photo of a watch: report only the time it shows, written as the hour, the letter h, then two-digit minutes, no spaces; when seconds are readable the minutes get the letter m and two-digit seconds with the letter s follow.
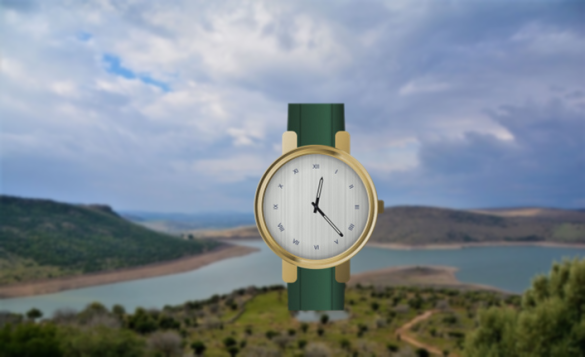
12h23
